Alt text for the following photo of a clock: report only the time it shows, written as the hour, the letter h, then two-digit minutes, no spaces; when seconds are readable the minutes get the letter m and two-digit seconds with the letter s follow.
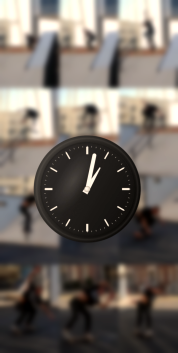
1h02
